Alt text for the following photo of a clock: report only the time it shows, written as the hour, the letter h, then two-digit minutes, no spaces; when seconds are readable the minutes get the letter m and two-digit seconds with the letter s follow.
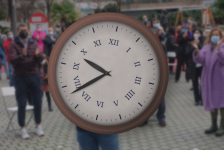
9h38
